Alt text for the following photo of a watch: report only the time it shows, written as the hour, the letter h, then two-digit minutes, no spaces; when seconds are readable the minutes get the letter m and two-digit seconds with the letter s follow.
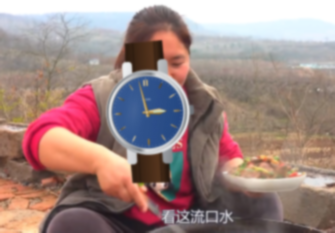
2h58
